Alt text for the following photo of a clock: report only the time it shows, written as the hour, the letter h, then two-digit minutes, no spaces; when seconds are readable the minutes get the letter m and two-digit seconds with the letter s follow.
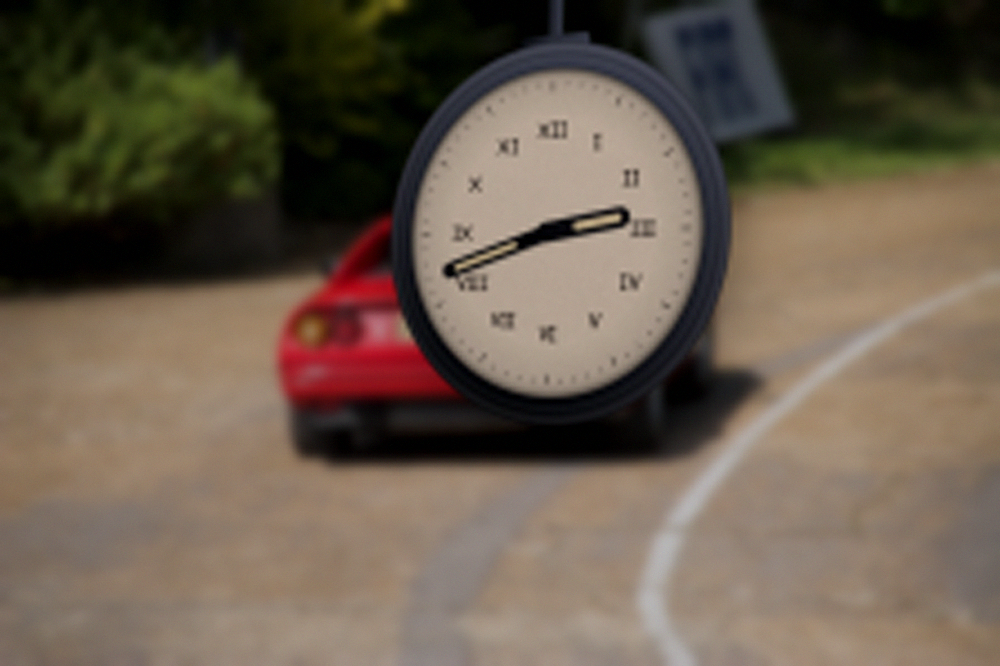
2h42
